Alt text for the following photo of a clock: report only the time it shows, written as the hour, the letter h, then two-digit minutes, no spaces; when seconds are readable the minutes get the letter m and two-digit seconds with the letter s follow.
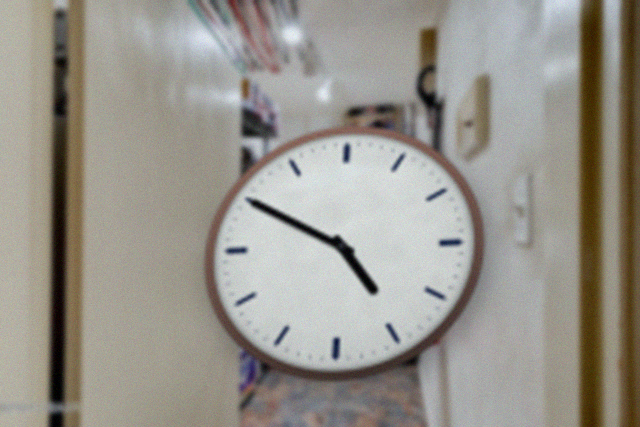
4h50
